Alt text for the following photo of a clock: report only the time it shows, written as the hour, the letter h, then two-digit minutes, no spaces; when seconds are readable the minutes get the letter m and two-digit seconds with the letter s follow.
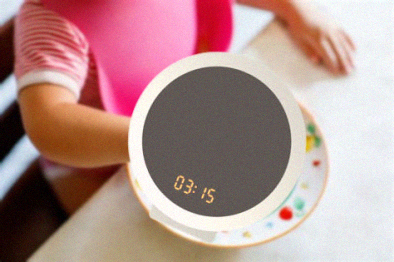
3h15
